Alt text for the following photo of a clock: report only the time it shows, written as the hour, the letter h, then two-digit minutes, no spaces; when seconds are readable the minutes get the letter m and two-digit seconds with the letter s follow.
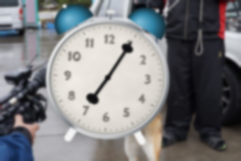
7h05
